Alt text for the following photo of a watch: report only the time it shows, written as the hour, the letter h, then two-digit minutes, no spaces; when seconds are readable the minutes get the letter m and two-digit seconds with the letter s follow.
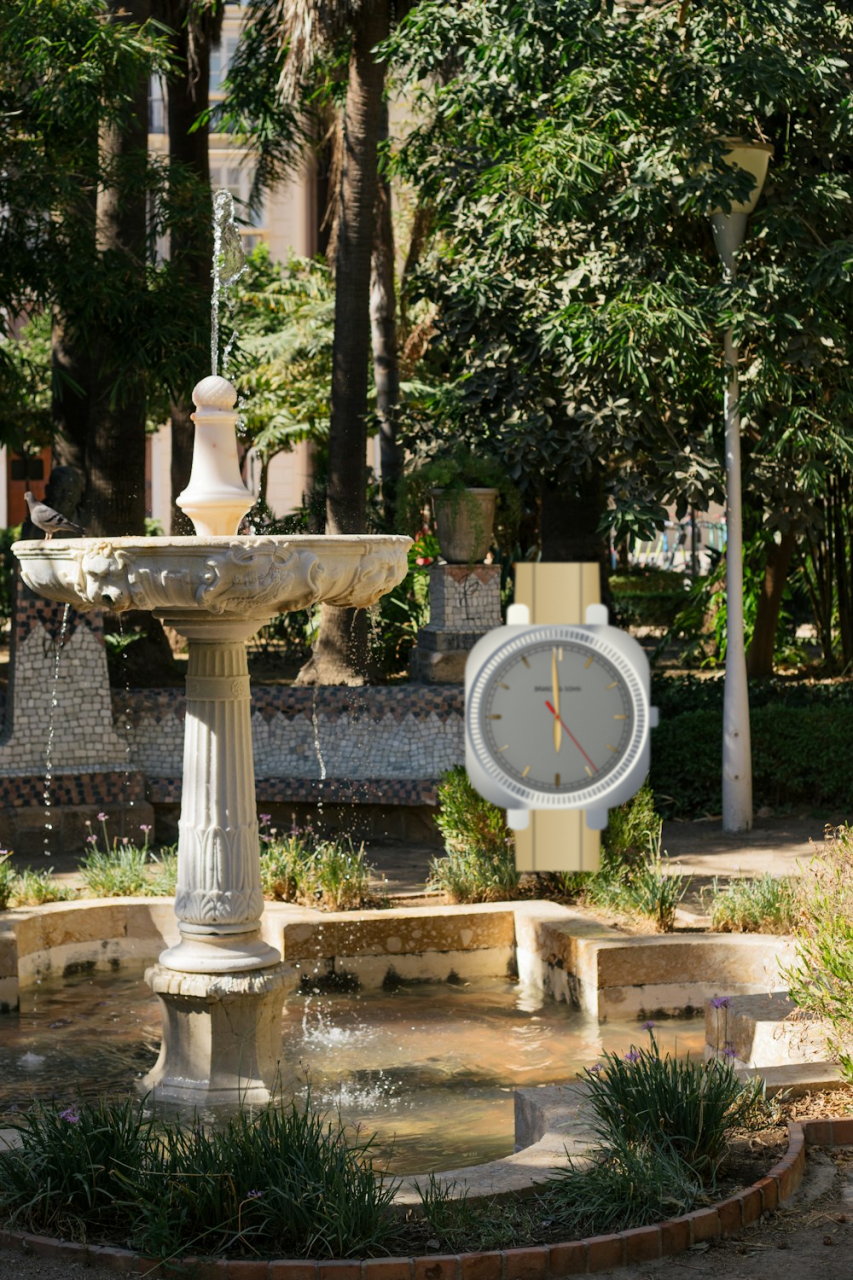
5h59m24s
